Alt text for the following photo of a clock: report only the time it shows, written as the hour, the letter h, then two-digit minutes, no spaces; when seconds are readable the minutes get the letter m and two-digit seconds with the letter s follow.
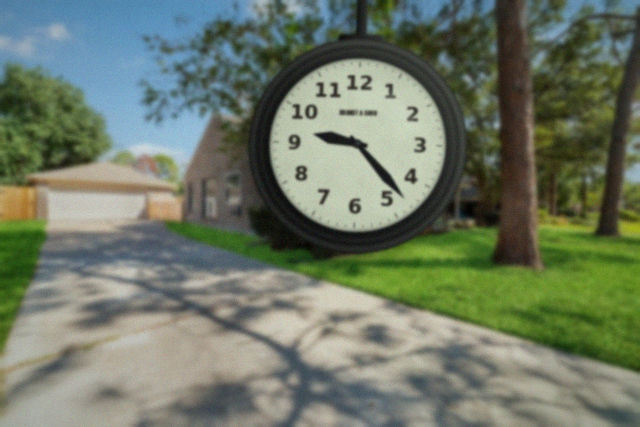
9h23
